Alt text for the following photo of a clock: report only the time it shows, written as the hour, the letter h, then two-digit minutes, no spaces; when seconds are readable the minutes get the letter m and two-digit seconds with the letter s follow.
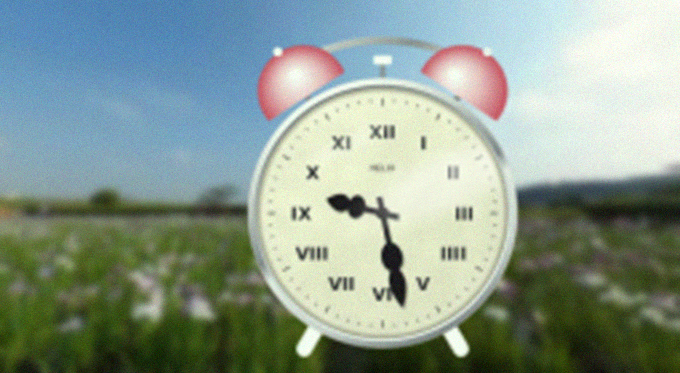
9h28
